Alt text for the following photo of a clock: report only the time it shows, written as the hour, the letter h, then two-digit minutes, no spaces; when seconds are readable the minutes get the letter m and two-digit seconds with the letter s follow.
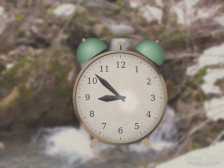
8h52
